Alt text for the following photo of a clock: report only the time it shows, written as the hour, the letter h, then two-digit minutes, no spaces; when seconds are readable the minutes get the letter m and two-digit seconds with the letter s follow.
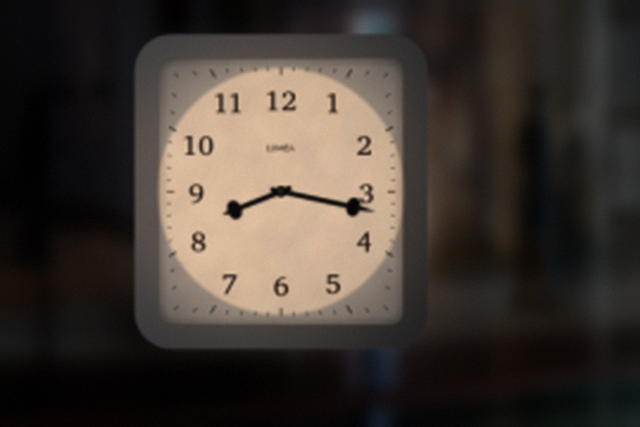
8h17
